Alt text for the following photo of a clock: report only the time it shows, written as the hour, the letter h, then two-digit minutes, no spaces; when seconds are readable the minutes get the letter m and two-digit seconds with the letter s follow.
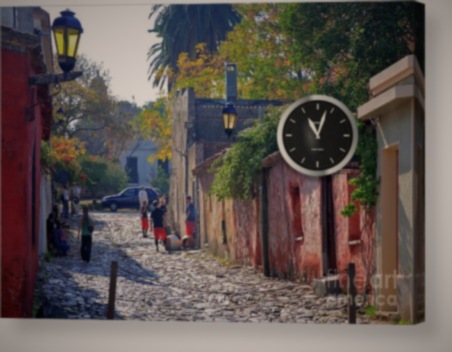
11h03
